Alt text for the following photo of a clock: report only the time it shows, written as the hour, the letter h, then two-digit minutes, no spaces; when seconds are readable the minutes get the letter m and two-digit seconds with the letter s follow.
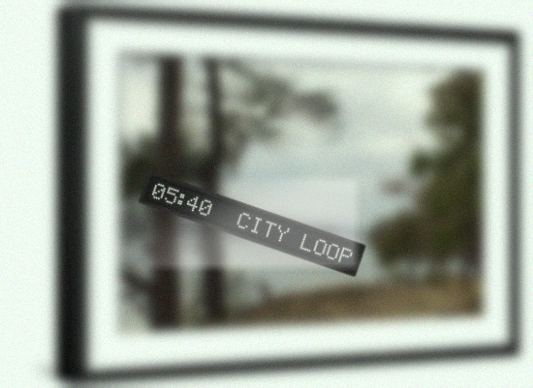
5h40
